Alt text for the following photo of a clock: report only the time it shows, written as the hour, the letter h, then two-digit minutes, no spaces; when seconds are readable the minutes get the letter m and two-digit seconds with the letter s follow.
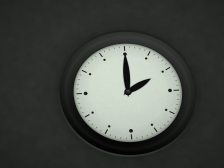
2h00
